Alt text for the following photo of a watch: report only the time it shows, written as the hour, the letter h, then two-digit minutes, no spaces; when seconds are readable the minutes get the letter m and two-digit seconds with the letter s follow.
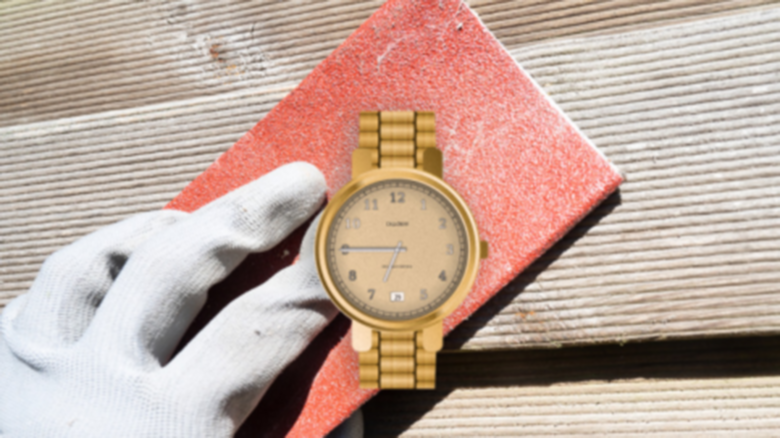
6h45
